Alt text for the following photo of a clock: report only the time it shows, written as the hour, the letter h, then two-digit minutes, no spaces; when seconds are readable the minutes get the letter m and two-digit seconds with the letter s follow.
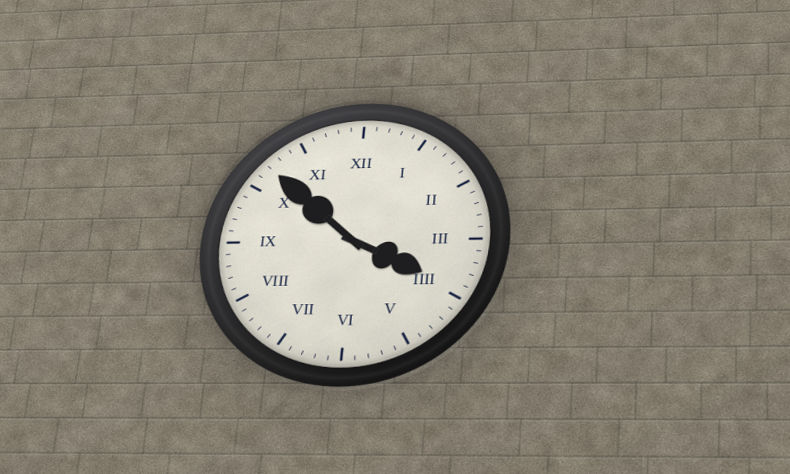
3h52
